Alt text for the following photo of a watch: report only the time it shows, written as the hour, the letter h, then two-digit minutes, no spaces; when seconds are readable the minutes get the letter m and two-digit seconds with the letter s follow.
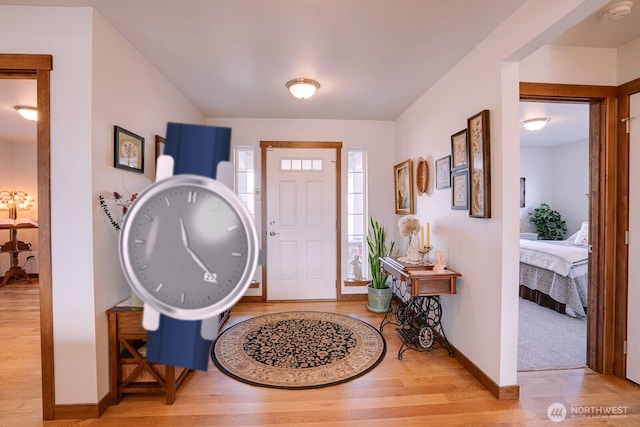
11h22
